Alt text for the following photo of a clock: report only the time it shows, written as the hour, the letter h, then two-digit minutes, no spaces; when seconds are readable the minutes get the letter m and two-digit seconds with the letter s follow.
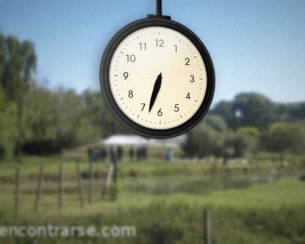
6h33
